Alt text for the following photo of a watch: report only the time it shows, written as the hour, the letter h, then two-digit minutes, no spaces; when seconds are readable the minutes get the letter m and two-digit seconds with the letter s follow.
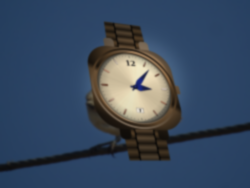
3h07
